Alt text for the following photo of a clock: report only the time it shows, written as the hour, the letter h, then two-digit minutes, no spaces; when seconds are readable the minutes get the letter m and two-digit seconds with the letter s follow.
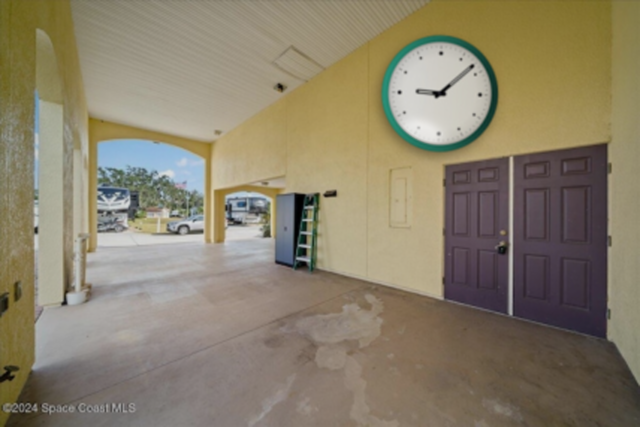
9h08
